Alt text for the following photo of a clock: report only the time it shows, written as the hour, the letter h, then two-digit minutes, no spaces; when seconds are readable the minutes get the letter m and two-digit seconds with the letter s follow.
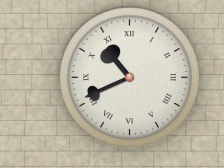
10h41
